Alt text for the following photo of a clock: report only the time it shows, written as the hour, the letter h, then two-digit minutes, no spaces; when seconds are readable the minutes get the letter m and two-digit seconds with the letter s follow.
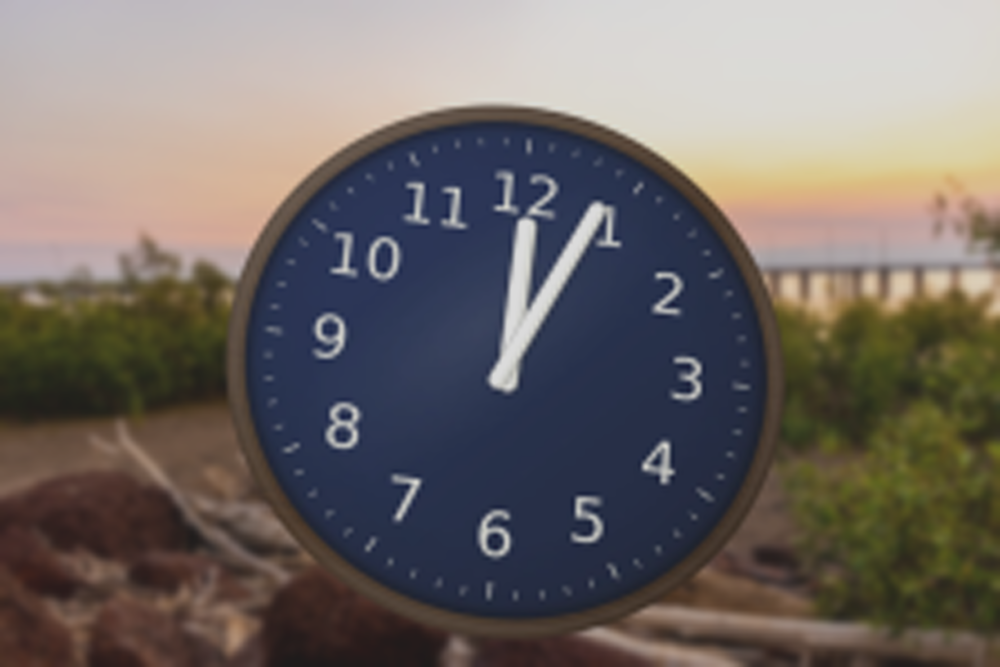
12h04
